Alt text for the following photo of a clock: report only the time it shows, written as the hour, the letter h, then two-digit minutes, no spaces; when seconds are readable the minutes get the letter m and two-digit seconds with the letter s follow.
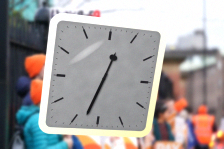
12h33
